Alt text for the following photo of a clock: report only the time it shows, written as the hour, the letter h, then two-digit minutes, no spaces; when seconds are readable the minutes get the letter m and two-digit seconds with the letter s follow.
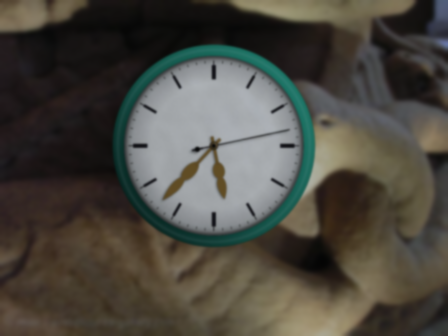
5h37m13s
